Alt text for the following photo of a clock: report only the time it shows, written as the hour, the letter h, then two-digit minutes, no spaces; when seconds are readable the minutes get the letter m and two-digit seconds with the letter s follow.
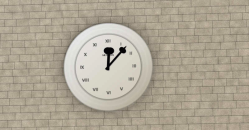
12h07
